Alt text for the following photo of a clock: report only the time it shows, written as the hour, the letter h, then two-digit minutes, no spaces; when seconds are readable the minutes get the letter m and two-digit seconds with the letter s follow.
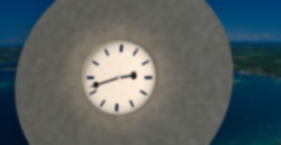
2h42
